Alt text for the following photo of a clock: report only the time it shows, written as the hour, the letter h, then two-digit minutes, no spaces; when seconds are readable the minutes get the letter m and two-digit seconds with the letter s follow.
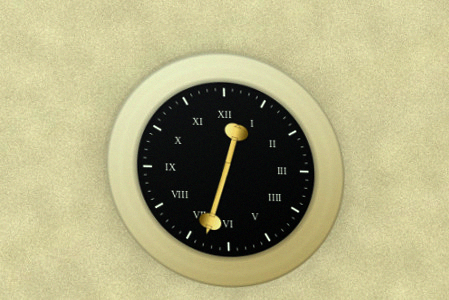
12h33
